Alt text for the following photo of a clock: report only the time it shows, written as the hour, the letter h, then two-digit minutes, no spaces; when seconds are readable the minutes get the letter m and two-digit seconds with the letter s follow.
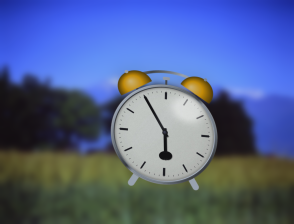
5h55
